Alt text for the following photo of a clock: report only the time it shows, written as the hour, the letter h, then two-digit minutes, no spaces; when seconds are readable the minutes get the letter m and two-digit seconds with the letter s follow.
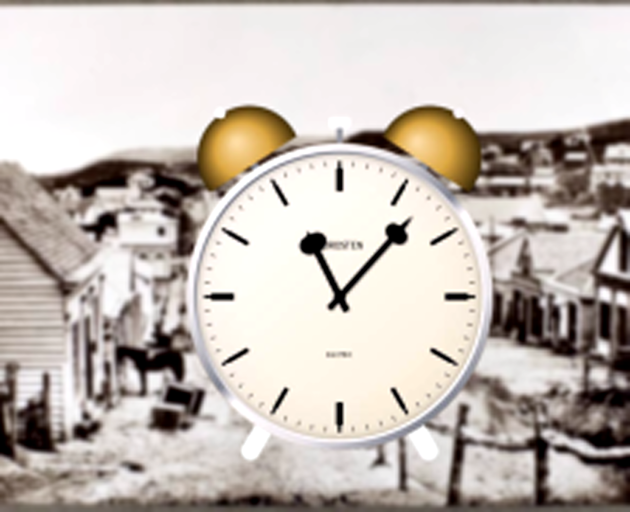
11h07
